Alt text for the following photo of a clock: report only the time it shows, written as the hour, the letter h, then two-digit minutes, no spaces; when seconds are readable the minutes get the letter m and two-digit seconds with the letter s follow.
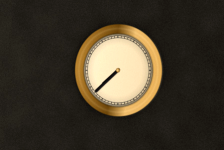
7h38
